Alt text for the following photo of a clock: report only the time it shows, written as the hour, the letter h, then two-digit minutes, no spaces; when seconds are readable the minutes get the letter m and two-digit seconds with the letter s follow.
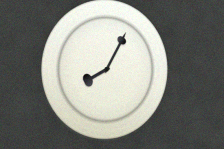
8h05
